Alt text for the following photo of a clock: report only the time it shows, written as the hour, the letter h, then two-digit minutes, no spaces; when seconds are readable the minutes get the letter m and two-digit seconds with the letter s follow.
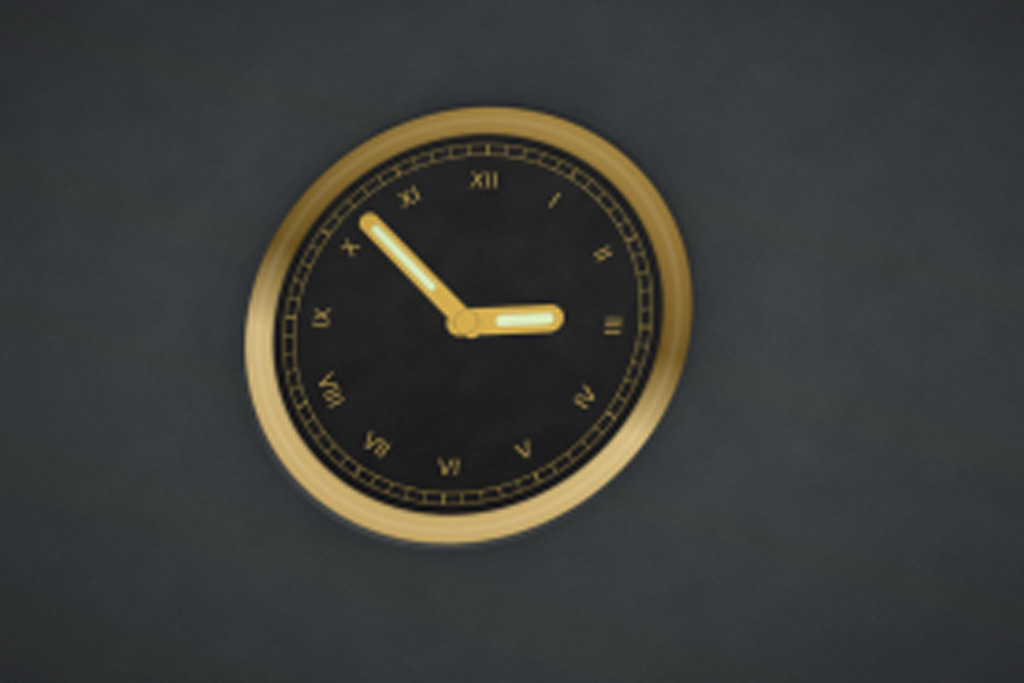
2h52
